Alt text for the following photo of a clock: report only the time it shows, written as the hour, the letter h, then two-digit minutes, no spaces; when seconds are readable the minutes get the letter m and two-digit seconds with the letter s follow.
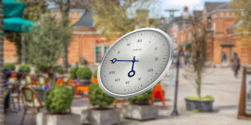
5h46
